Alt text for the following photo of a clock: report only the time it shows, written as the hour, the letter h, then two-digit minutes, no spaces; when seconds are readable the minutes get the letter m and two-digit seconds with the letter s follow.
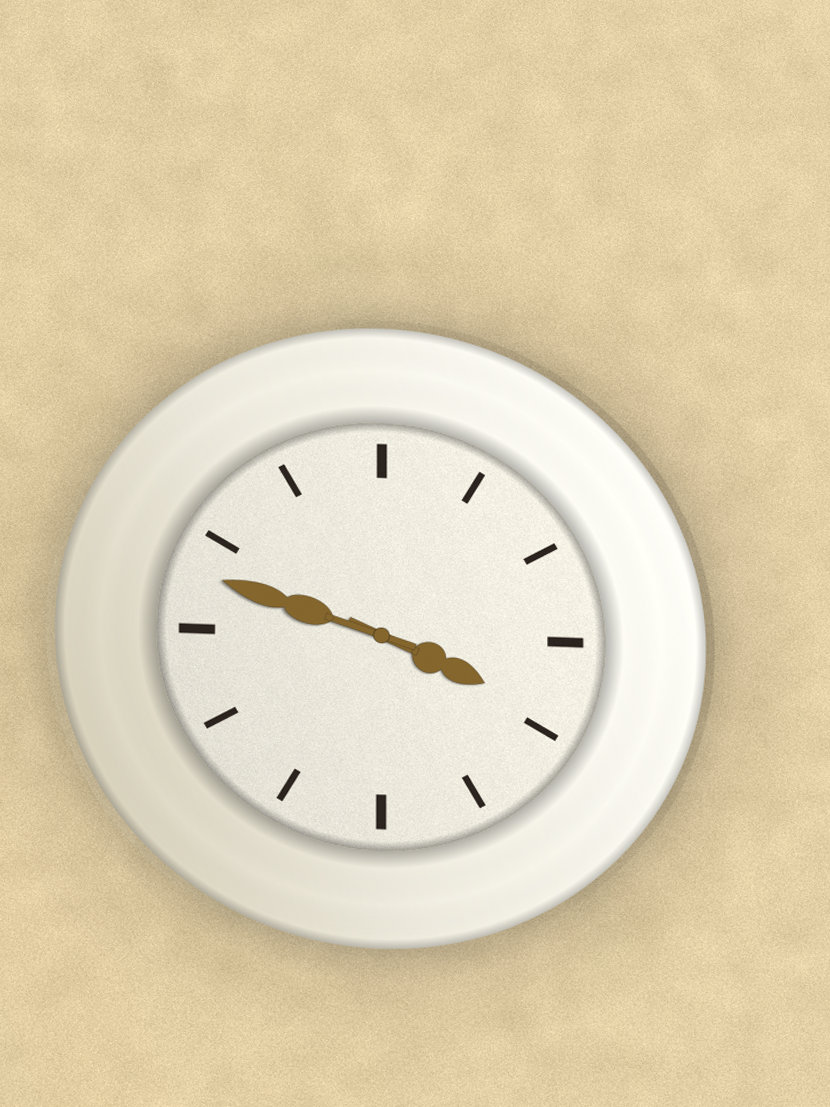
3h48
